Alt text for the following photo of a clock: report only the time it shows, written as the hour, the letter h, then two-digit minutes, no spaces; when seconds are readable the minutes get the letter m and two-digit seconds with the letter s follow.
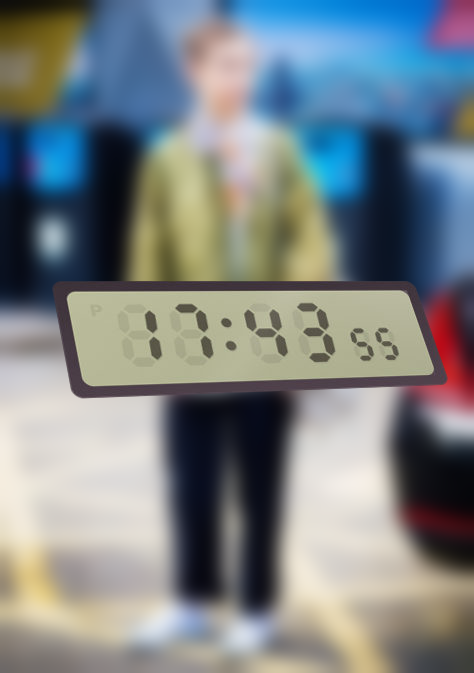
17h43m55s
